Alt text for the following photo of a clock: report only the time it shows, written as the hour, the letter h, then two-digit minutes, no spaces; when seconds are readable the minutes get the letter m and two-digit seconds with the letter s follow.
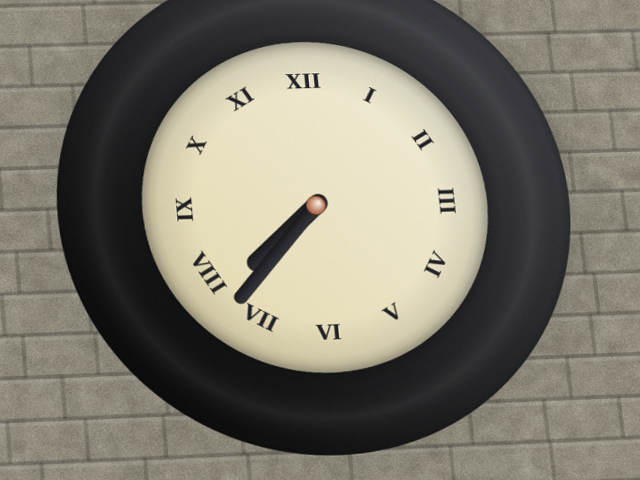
7h37
